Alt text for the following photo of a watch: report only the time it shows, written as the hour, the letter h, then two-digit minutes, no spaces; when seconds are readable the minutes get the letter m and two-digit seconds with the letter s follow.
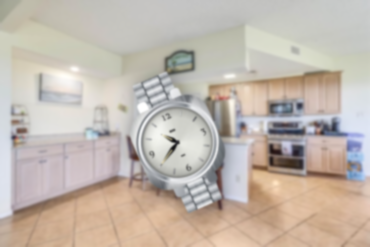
10h40
